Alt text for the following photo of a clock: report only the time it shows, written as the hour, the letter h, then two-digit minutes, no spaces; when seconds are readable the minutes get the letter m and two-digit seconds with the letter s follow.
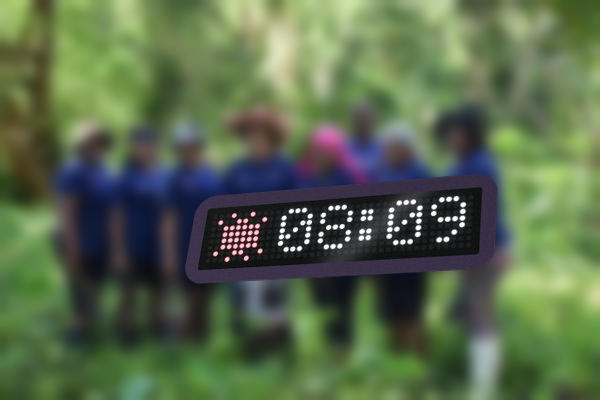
8h09
